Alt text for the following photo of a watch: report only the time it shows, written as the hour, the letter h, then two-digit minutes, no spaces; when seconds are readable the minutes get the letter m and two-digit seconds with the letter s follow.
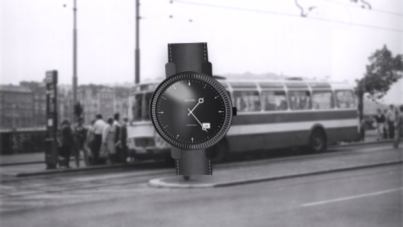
1h24
